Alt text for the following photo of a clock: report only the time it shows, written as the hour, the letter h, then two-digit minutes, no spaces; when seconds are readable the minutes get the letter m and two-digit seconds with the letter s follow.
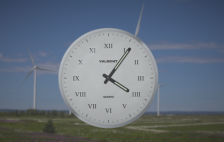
4h06
